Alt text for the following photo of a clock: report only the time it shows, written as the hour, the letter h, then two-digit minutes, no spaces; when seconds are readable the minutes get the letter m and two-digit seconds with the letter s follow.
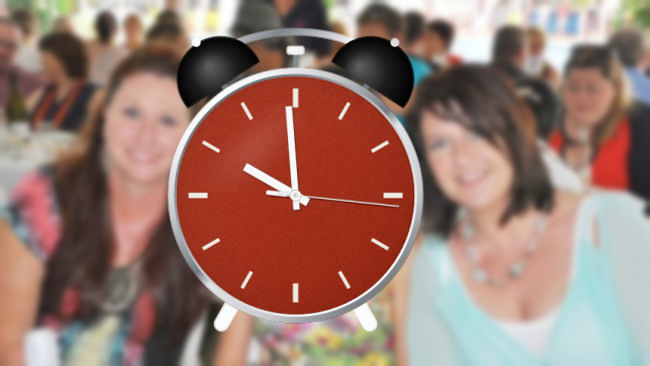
9h59m16s
